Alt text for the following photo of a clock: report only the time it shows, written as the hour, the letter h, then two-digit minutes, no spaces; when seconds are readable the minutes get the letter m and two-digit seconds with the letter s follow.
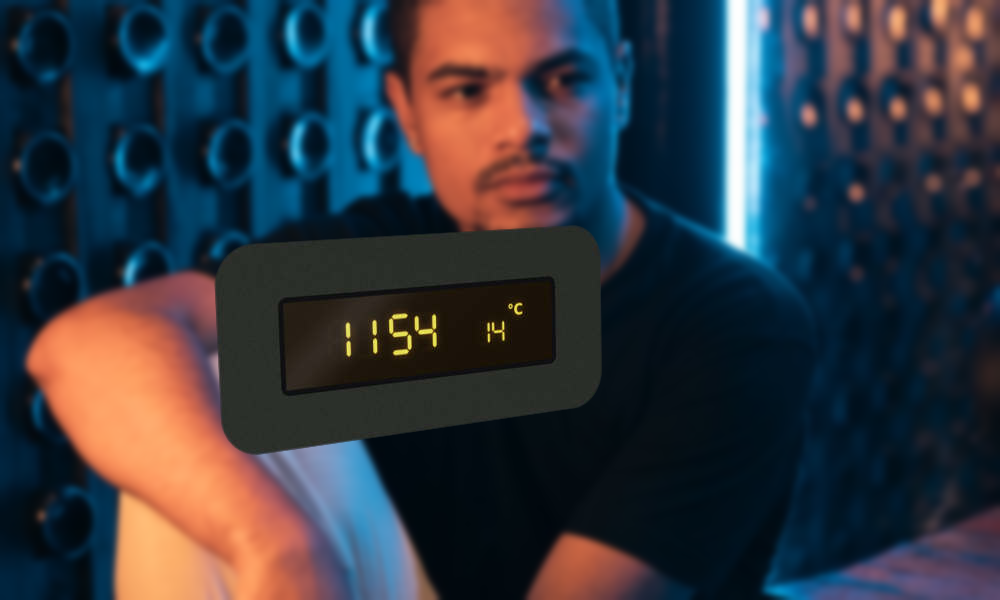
11h54
